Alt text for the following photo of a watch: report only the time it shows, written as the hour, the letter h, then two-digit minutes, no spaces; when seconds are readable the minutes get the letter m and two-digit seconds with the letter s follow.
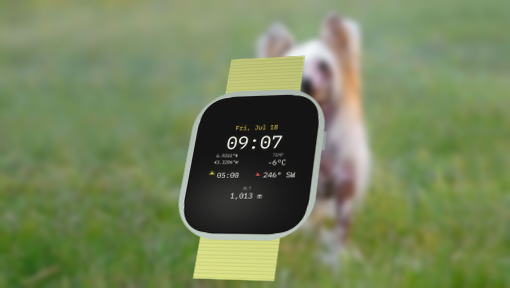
9h07
